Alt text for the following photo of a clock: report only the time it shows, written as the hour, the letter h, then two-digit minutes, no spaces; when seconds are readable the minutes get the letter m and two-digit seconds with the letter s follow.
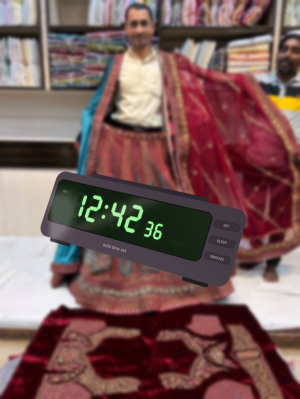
12h42m36s
